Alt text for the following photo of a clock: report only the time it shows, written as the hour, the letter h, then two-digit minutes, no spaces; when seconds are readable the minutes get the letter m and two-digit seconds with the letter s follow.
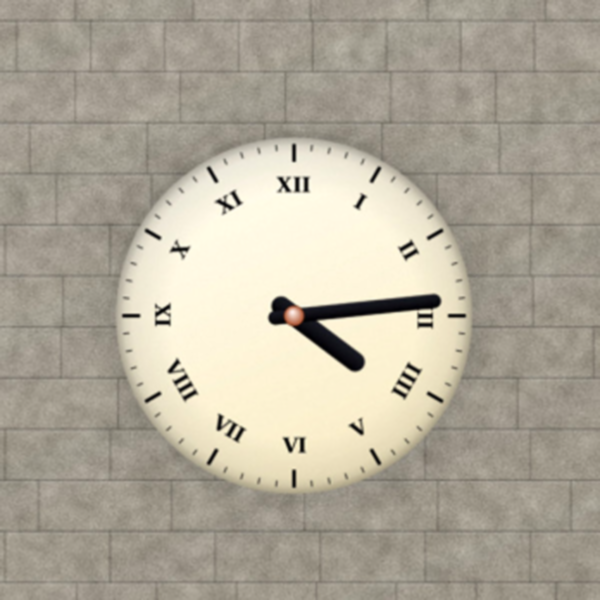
4h14
